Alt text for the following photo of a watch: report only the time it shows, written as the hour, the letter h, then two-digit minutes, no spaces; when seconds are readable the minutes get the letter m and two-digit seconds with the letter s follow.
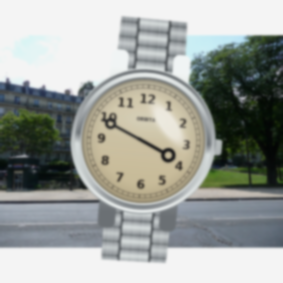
3h49
